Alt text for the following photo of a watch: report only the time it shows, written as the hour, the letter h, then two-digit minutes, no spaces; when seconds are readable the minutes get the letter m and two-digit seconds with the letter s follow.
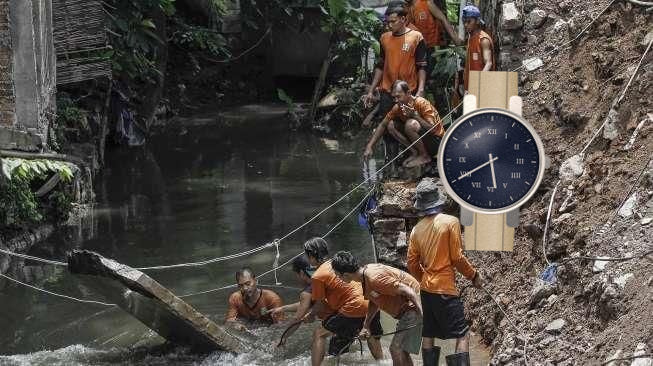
5h40
